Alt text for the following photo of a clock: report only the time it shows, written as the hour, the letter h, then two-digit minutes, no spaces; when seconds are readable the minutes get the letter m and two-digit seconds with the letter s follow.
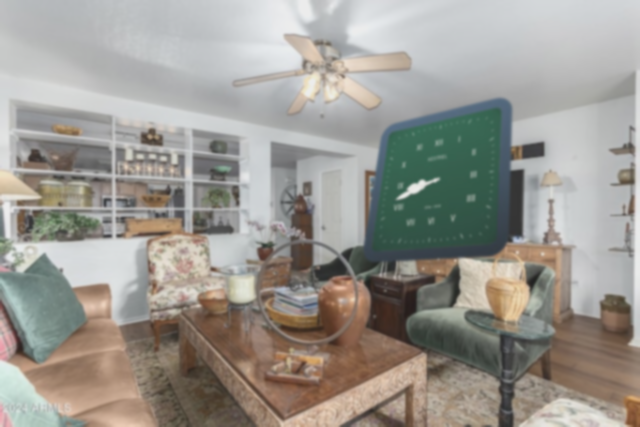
8h42
